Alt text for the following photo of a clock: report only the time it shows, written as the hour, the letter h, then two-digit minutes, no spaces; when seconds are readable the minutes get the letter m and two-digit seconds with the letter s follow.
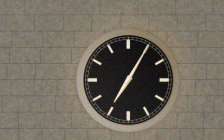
7h05
